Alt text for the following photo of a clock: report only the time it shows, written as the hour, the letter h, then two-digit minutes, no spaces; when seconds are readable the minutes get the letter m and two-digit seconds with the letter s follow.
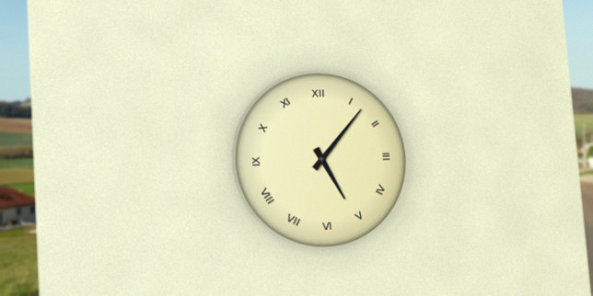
5h07
